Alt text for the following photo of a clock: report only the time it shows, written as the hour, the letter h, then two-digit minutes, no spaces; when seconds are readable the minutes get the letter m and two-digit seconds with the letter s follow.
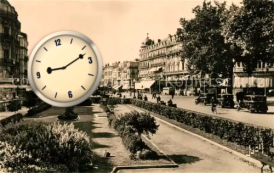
9h12
